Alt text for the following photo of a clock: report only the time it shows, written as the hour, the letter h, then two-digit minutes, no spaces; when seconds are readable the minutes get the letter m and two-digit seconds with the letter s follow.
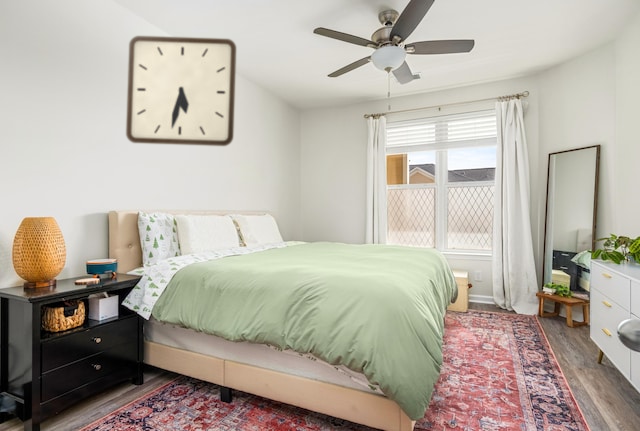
5h32
